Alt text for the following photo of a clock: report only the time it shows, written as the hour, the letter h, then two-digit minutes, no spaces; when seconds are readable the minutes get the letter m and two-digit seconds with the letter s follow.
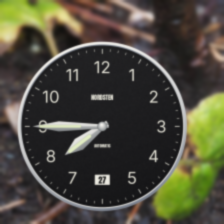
7h45
